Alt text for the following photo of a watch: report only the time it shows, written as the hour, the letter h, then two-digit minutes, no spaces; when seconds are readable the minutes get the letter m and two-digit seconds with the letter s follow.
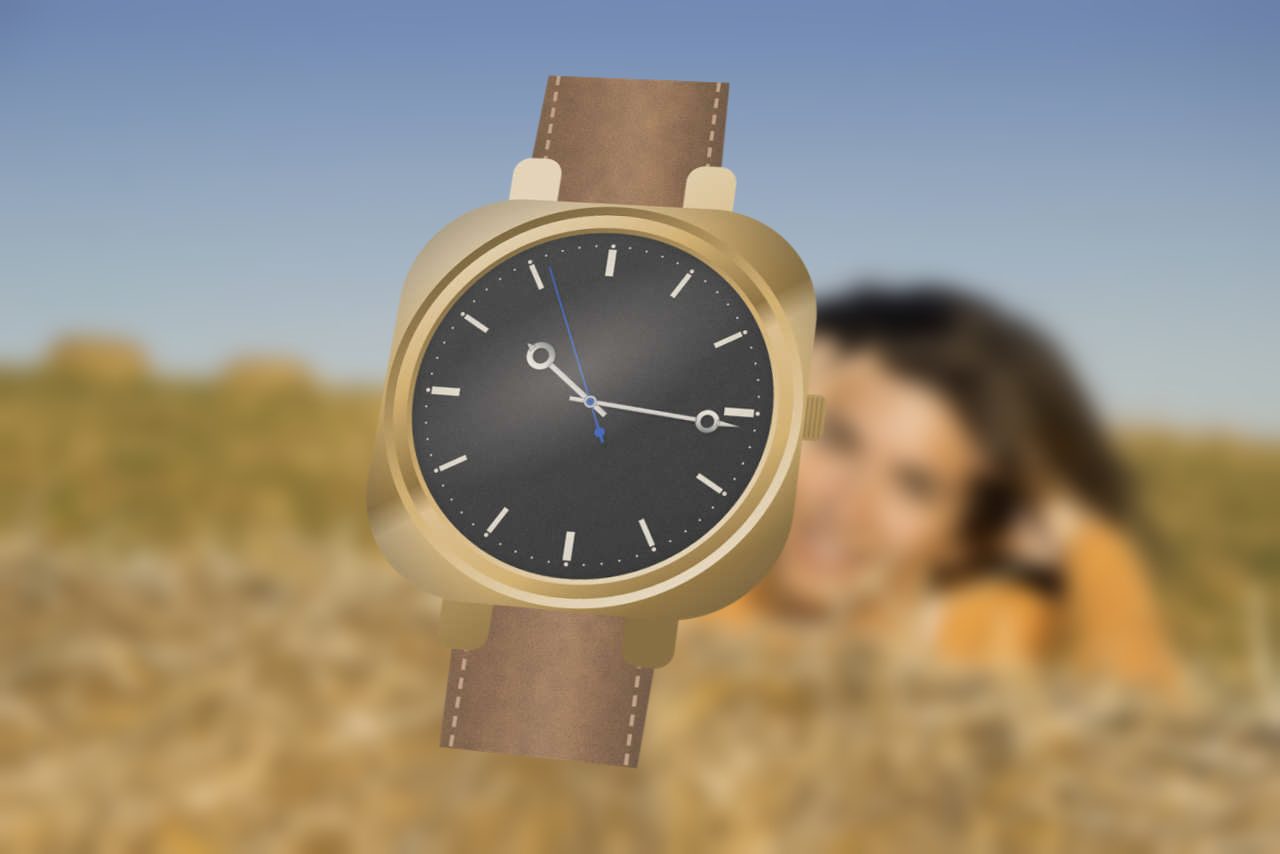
10h15m56s
